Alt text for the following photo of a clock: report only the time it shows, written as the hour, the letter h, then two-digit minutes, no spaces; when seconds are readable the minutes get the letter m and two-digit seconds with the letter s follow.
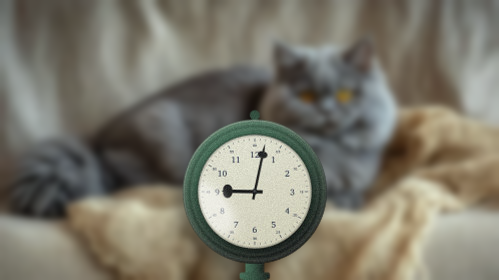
9h02
